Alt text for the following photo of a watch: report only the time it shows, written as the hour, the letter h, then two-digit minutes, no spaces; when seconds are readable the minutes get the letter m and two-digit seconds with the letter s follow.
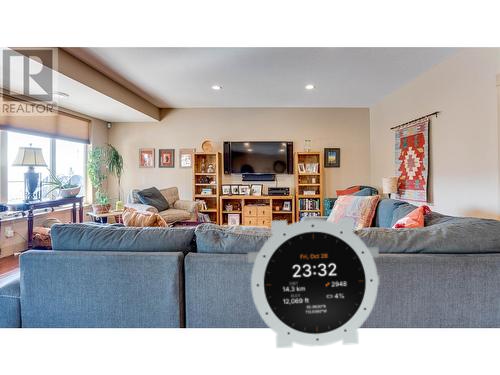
23h32
